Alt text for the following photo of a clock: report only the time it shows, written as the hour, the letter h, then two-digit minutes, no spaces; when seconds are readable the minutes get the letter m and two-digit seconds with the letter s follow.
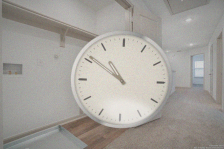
10h51
